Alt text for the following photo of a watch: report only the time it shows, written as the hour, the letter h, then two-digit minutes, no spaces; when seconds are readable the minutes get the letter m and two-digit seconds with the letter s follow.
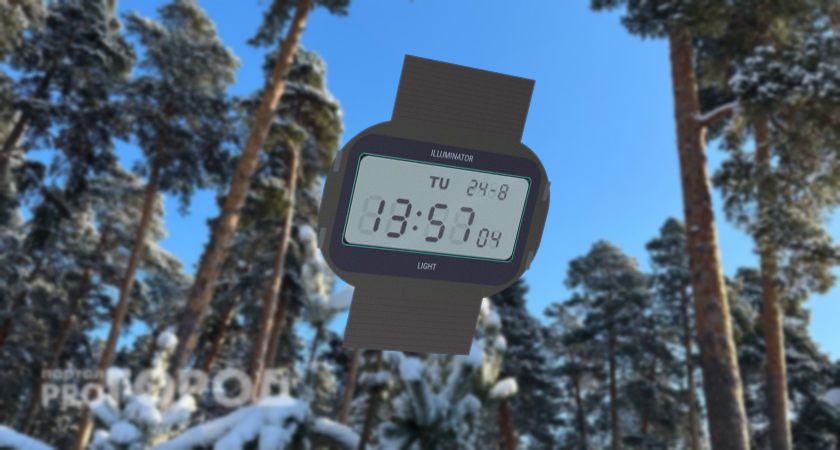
13h57m04s
